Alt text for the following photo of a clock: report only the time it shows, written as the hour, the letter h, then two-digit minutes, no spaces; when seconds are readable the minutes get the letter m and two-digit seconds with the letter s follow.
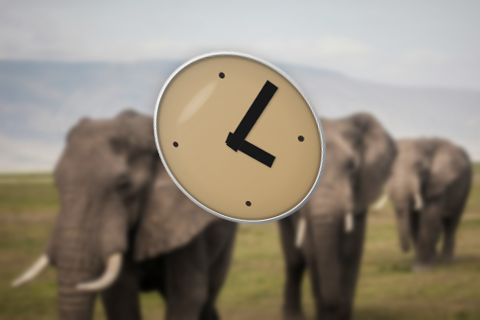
4h07
